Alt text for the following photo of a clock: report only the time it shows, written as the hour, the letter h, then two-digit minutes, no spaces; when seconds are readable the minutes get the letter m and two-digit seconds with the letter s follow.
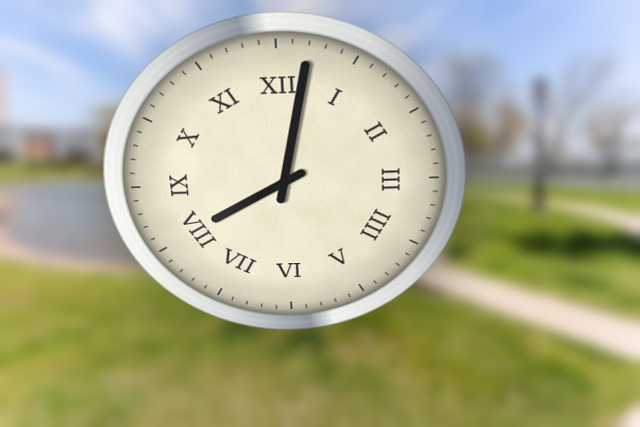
8h02
